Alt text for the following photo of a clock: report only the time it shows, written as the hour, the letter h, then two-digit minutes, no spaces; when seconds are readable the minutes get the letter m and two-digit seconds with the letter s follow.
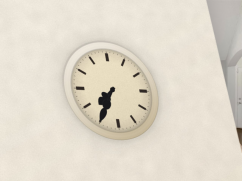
7h35
